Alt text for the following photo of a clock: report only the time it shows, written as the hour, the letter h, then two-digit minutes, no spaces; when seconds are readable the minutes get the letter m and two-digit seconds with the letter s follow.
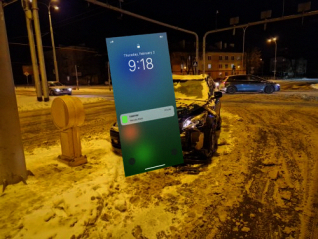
9h18
